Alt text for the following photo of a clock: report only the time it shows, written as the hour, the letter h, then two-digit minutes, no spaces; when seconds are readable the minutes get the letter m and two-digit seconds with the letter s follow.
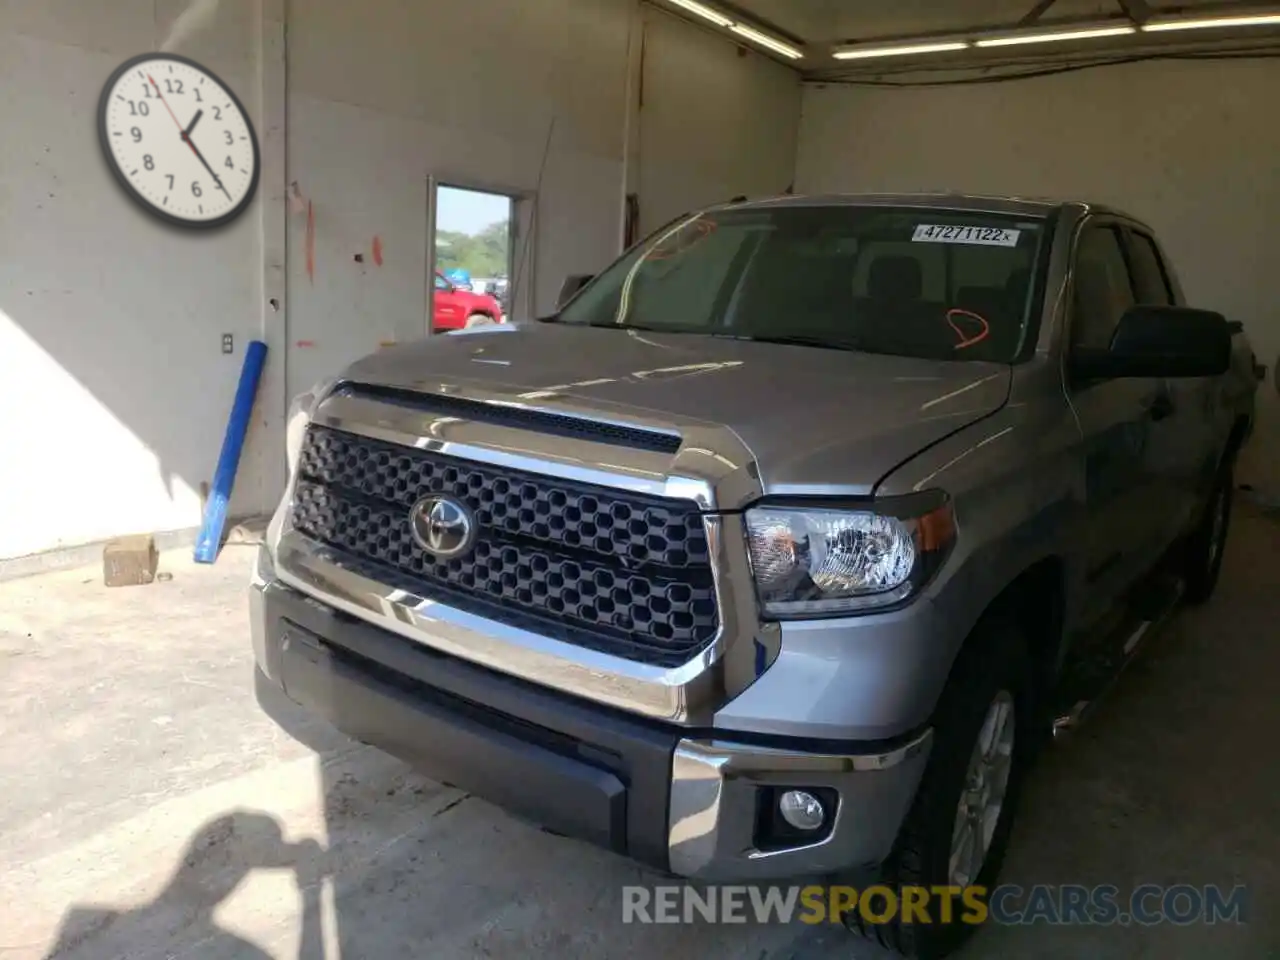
1h24m56s
